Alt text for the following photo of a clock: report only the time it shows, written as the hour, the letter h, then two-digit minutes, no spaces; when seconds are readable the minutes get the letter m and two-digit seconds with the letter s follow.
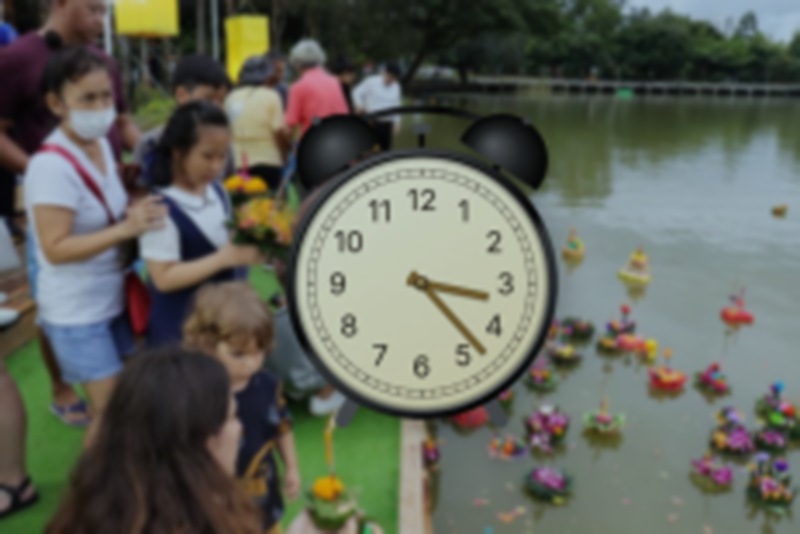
3h23
